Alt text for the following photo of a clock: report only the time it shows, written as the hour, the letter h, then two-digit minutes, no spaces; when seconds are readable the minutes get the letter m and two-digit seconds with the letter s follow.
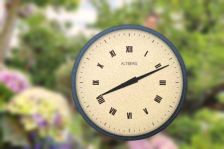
8h11
